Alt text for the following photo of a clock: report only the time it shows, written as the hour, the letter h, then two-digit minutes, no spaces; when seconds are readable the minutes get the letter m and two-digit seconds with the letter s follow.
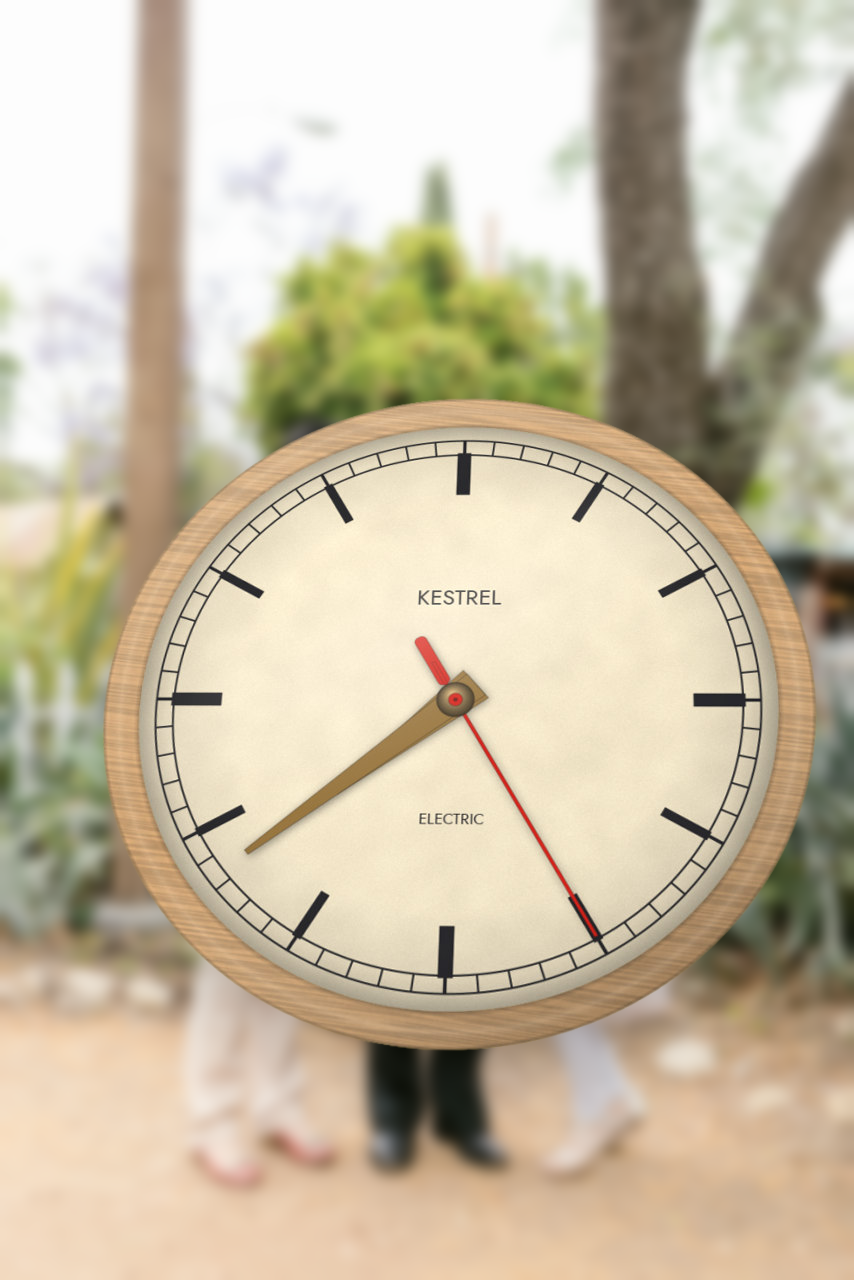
7h38m25s
